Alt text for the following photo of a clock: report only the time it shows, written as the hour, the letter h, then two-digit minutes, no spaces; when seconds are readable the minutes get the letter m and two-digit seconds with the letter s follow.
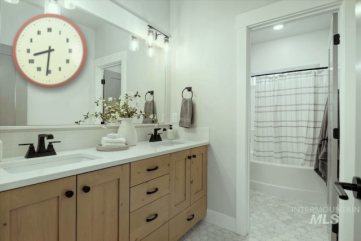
8h31
